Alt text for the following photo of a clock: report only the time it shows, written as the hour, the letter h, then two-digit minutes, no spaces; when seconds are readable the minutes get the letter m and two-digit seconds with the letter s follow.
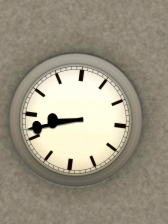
8h42
